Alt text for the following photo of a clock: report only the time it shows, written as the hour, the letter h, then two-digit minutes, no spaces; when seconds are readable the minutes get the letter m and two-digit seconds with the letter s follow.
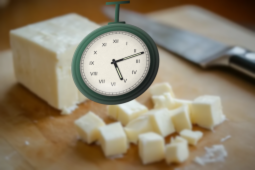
5h12
